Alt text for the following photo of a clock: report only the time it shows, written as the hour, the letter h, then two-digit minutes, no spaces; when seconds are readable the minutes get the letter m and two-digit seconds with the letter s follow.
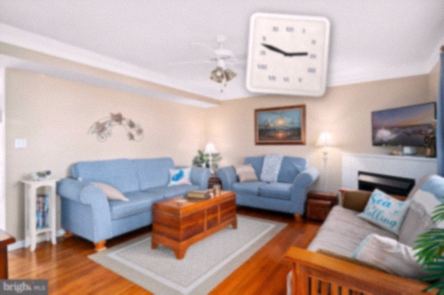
2h48
